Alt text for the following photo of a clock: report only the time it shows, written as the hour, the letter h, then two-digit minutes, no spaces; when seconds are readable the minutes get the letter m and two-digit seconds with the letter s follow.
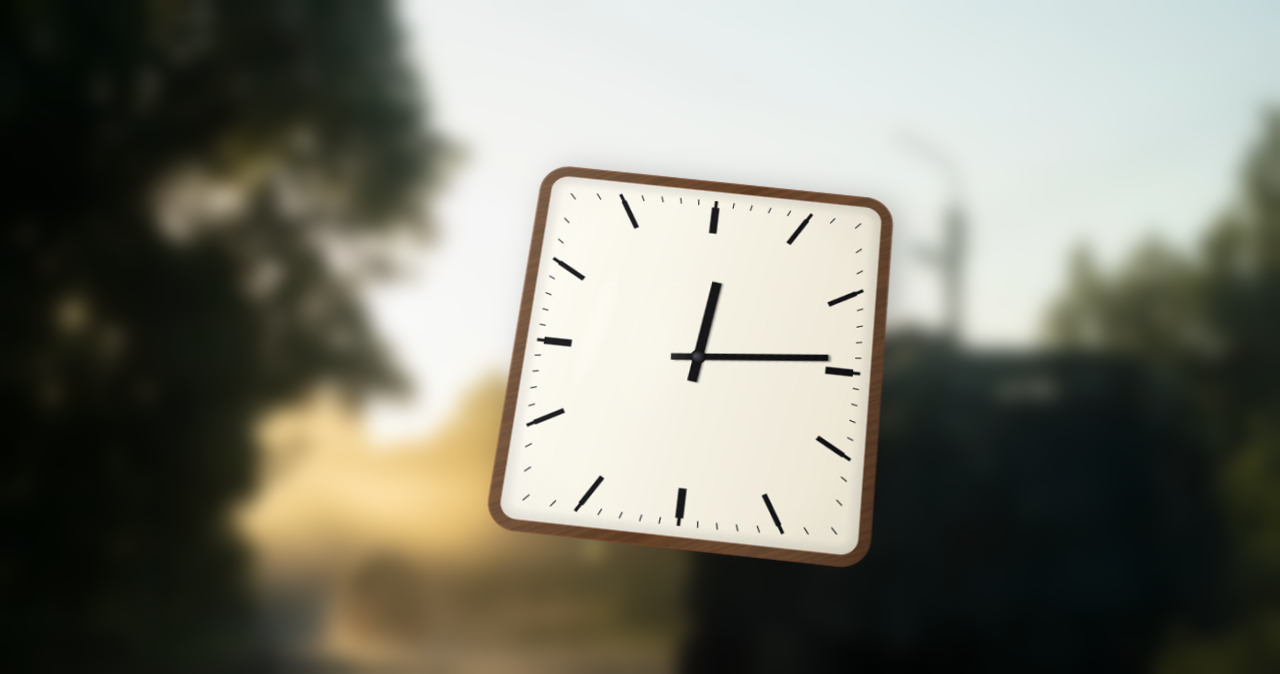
12h14
